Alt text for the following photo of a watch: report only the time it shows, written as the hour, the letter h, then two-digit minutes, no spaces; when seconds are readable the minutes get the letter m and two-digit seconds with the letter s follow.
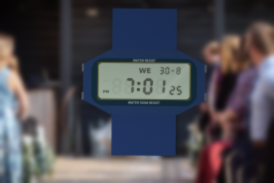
7h01m25s
